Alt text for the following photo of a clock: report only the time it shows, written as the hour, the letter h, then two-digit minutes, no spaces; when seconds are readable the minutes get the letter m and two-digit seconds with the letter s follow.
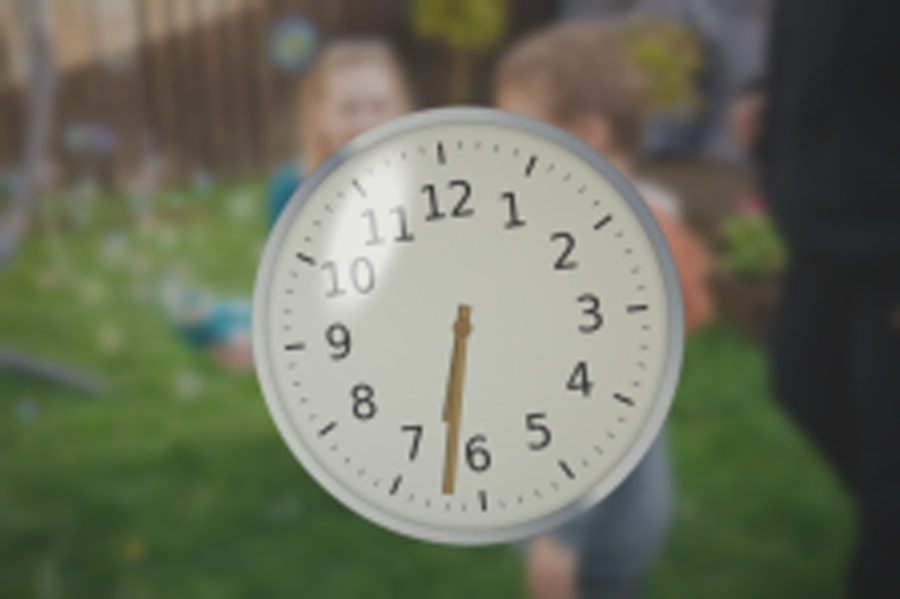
6h32
